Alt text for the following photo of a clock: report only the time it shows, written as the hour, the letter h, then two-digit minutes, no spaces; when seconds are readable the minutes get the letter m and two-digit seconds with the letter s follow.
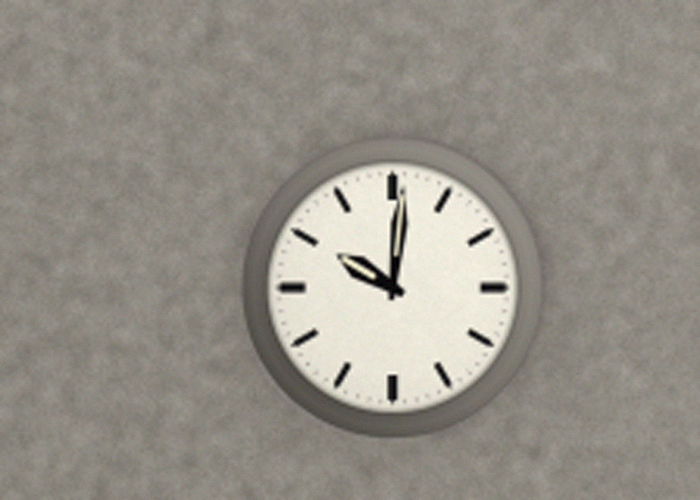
10h01
